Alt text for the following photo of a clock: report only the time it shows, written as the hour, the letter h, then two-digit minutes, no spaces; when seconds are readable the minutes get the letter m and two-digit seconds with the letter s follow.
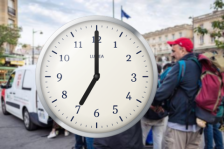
7h00
